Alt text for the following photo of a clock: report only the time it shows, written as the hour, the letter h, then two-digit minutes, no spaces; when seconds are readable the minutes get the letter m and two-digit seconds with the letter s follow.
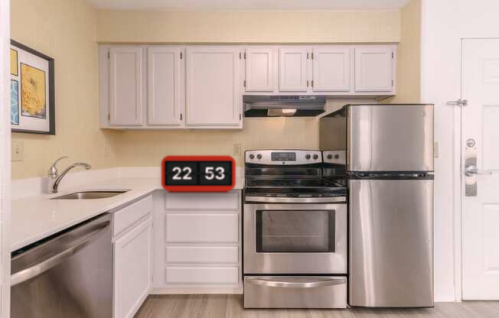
22h53
